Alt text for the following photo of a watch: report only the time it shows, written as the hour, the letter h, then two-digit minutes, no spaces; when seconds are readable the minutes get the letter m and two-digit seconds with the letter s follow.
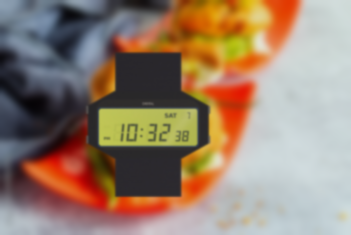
10h32m38s
